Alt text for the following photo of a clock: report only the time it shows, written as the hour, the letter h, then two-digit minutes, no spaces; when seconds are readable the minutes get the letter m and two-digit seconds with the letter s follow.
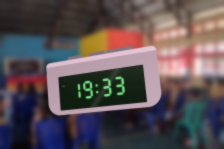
19h33
